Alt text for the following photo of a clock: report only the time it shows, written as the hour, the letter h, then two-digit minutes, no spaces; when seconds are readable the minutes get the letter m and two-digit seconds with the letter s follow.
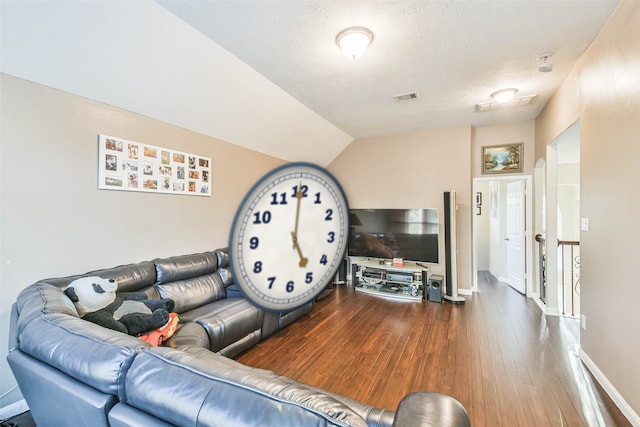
5h00
